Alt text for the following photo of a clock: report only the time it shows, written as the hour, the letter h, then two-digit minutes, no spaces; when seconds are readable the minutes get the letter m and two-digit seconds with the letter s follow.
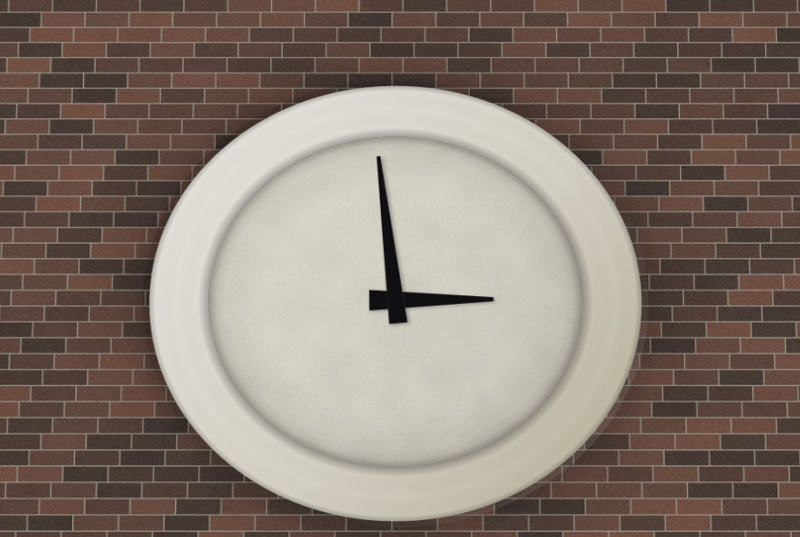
2h59
